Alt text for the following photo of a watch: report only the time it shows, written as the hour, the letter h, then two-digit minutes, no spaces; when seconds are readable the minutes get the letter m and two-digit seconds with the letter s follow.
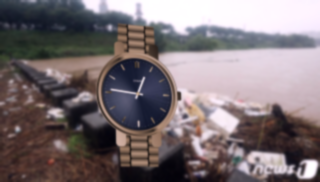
12h46
